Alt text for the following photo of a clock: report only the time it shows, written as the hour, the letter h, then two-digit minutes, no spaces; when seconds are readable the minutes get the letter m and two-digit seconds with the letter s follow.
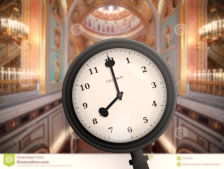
8h00
